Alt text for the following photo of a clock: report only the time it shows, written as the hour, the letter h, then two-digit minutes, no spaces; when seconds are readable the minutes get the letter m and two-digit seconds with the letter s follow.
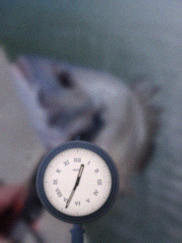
12h34
